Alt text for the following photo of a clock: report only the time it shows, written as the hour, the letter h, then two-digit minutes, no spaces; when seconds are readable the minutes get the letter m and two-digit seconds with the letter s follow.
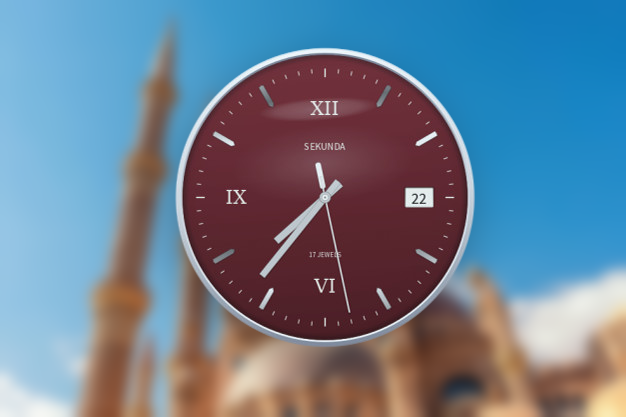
7h36m28s
